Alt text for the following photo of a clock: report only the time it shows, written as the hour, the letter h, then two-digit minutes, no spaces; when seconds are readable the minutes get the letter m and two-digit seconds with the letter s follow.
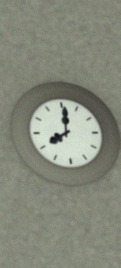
8h01
